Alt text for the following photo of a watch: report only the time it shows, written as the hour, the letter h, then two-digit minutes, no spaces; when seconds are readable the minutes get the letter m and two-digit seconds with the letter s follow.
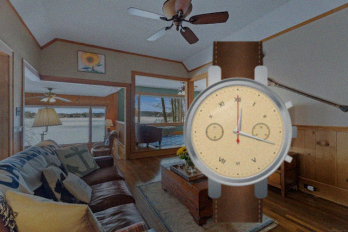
12h18
